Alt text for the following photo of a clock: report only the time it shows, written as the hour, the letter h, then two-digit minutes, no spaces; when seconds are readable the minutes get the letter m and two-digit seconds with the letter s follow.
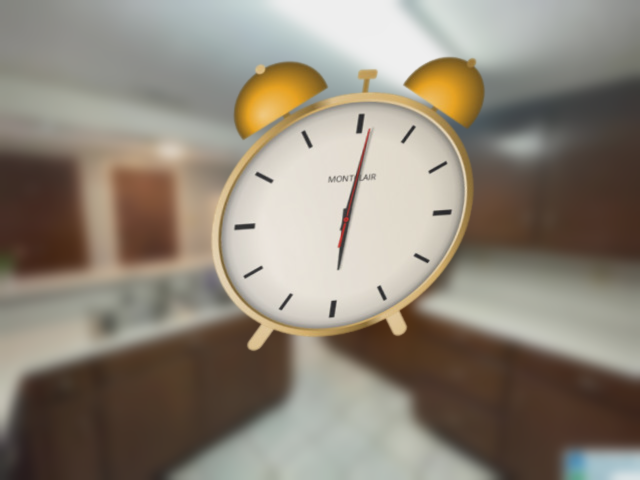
6h01m01s
